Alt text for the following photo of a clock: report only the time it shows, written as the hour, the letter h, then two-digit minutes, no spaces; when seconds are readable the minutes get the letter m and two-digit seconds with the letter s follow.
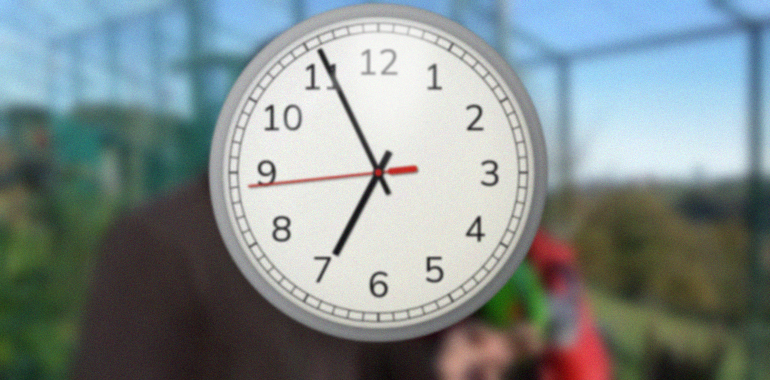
6h55m44s
